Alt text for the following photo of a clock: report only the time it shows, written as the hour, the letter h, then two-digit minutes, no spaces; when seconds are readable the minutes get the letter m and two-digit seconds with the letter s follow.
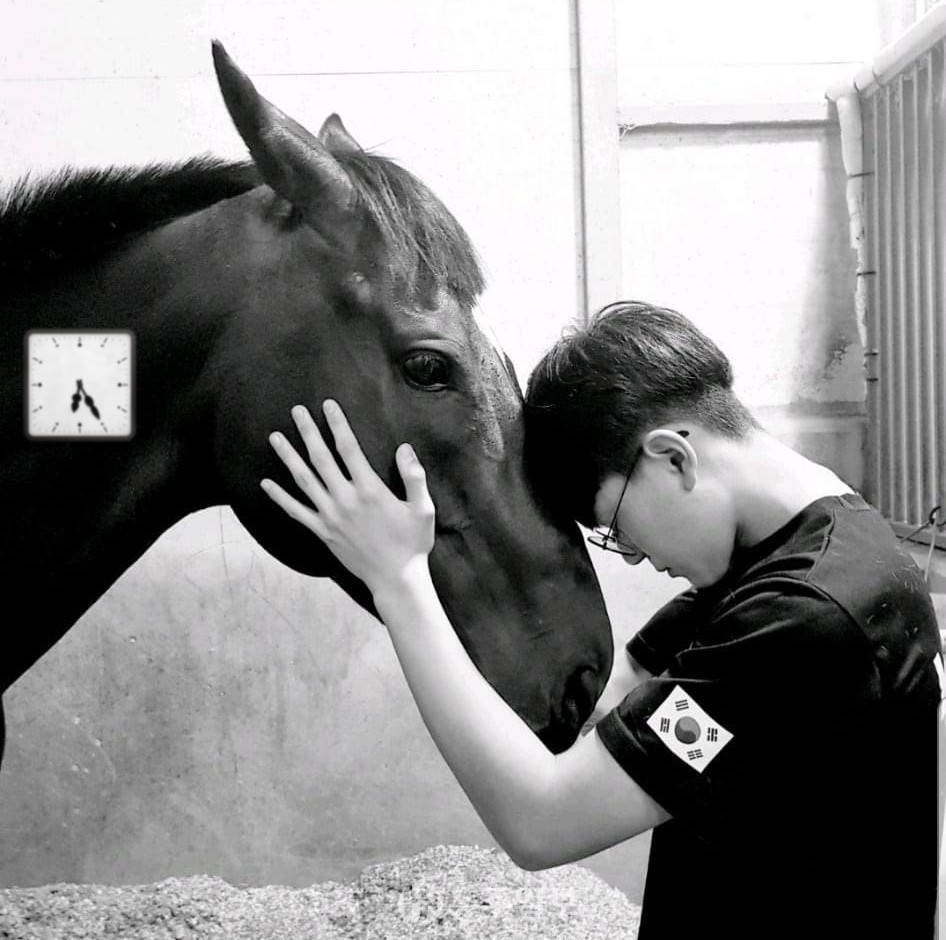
6h25
